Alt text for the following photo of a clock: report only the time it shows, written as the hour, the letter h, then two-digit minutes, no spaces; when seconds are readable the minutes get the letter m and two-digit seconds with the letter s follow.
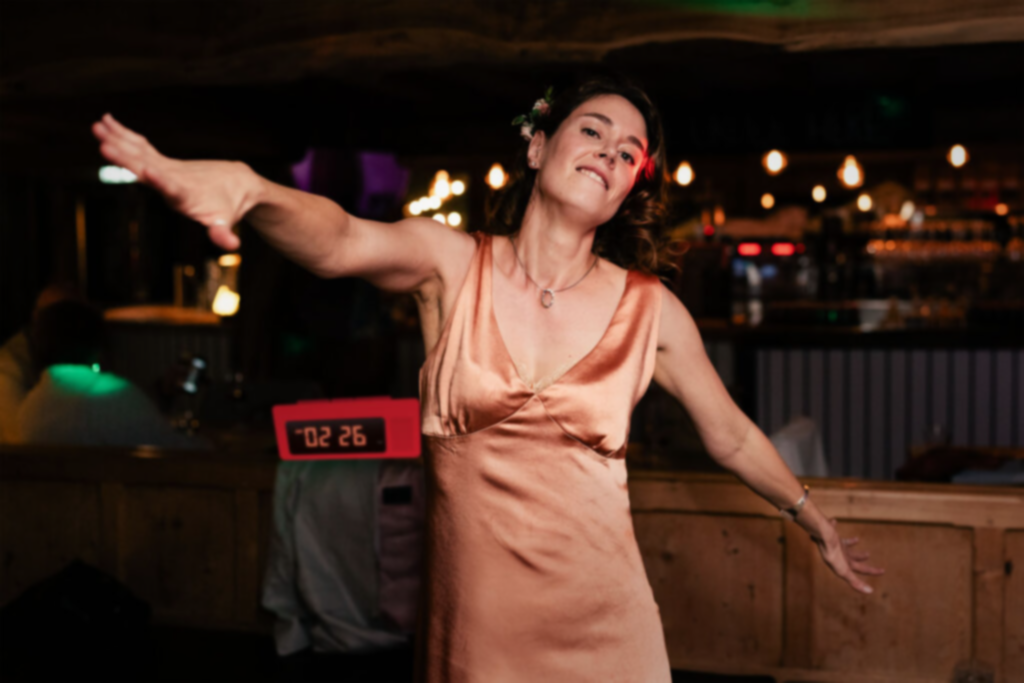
2h26
